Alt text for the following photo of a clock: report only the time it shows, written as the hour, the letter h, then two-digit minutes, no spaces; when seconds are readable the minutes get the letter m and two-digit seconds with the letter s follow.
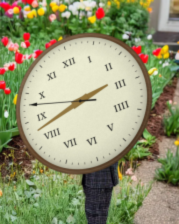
2h42m48s
